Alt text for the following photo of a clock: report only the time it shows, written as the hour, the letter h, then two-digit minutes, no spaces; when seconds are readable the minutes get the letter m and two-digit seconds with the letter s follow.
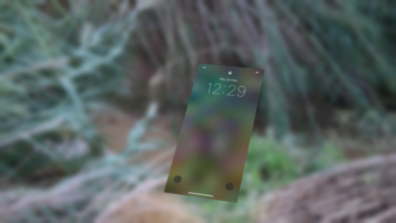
12h29
